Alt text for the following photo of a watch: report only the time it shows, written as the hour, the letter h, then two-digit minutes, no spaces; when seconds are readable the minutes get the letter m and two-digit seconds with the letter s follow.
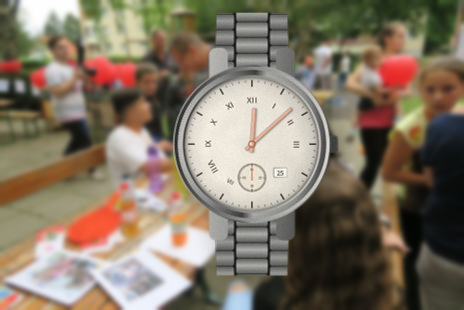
12h08
